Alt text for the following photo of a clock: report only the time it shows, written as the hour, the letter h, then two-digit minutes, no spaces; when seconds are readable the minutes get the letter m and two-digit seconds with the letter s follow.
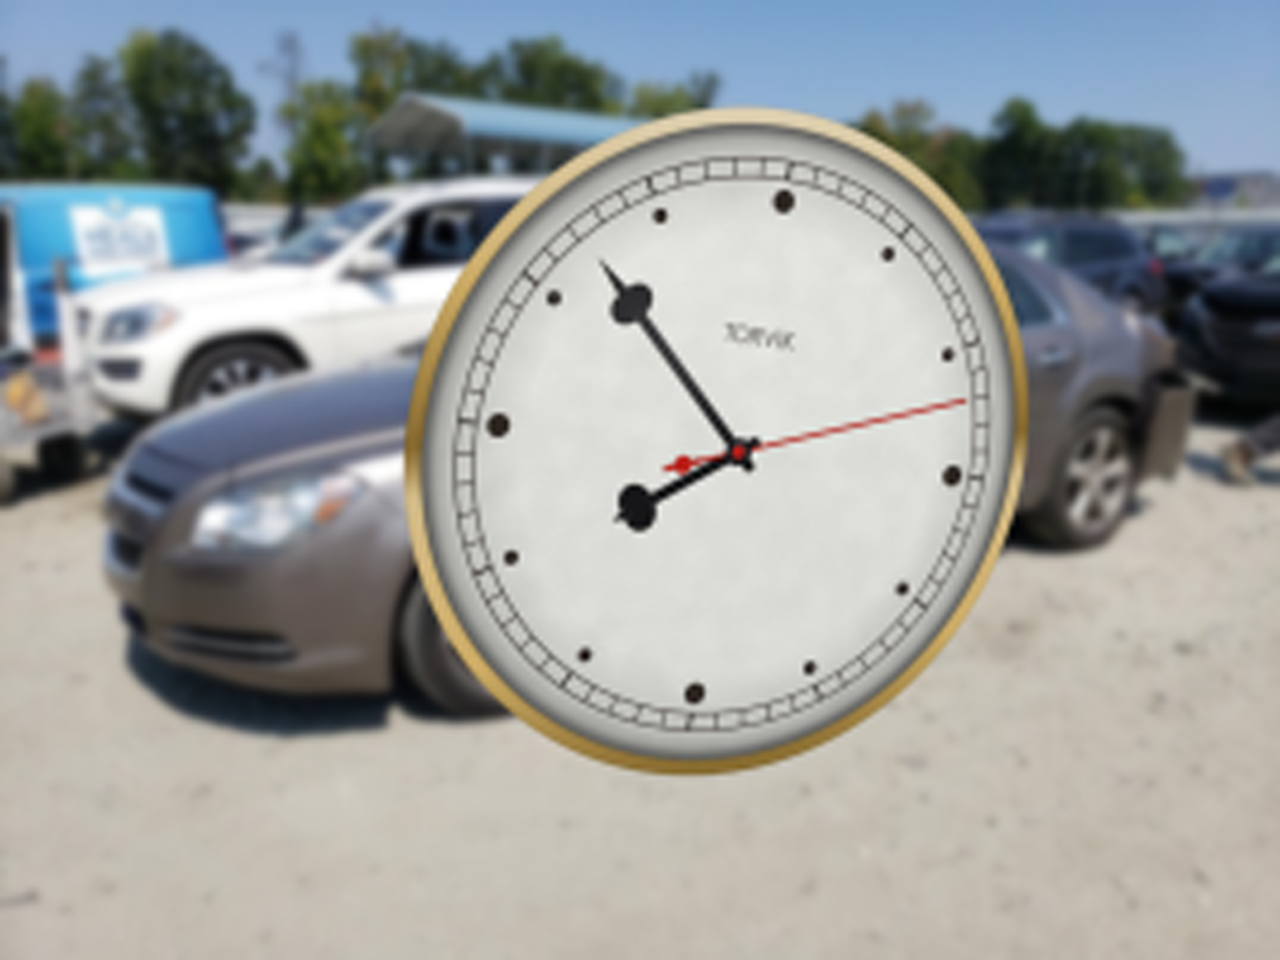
7h52m12s
